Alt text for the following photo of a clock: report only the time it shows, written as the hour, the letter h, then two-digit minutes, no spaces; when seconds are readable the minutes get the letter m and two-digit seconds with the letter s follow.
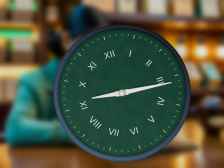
9h16
